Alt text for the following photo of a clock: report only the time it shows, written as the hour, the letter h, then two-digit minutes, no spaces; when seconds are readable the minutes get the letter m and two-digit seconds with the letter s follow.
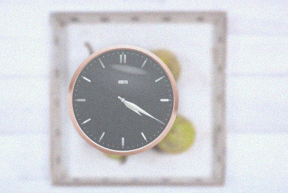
4h20
